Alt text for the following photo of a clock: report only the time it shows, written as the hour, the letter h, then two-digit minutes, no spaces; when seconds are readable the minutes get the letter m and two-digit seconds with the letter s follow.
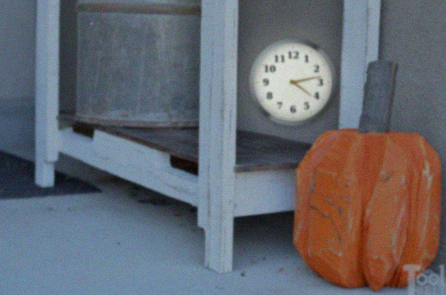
4h13
